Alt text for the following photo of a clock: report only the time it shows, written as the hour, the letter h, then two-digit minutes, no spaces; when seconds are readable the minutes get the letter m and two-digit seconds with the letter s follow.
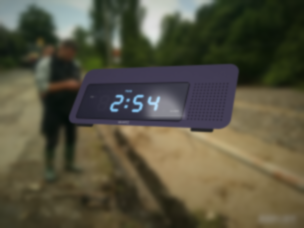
2h54
